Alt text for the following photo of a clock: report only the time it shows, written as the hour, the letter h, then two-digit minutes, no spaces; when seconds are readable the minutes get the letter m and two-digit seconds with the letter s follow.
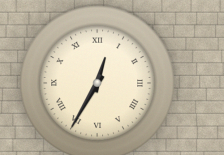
12h35
